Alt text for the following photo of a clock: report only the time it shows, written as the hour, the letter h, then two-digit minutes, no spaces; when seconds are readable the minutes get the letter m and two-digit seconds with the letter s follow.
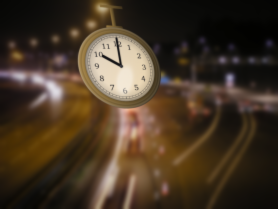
10h00
